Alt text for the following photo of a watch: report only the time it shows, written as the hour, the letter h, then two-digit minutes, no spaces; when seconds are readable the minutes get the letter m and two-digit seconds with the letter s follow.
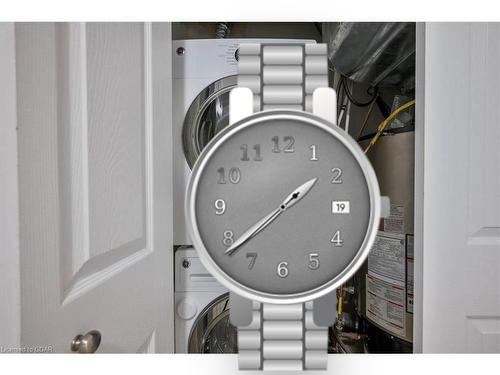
1h38m38s
